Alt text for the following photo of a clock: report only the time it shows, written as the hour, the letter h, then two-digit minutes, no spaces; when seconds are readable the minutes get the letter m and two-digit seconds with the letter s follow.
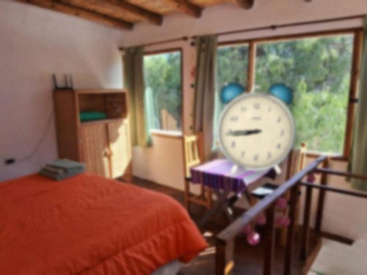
8h44
